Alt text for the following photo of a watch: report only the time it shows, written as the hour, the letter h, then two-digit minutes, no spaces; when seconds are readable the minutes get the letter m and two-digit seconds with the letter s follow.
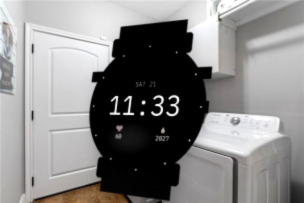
11h33
